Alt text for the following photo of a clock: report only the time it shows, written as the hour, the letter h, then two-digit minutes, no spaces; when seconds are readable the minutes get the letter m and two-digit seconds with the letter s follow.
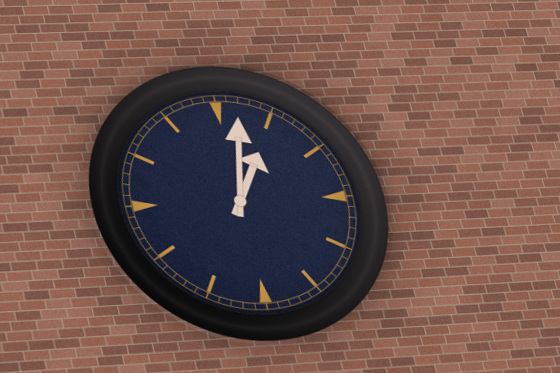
1h02
